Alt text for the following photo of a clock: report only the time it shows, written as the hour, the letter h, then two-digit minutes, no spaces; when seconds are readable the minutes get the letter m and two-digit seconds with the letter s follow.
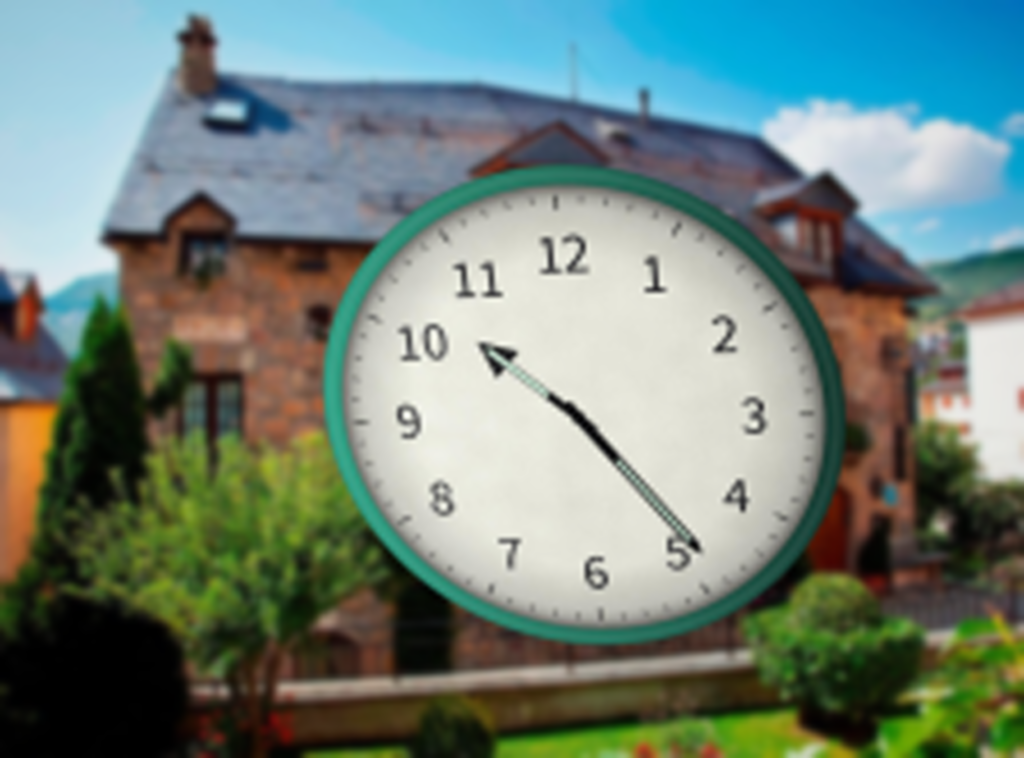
10h24
